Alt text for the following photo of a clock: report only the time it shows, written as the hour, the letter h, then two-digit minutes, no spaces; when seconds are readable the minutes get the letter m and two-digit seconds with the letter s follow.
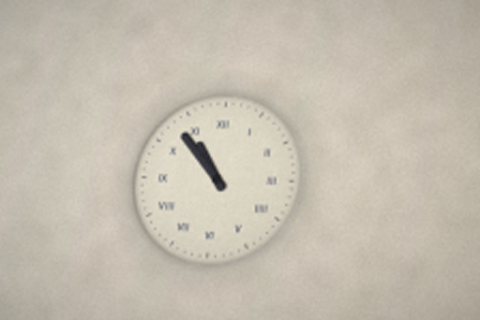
10h53
